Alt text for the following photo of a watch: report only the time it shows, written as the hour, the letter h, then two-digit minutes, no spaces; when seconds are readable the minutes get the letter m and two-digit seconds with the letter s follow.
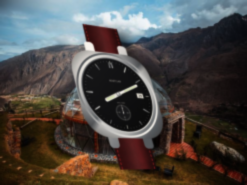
8h11
